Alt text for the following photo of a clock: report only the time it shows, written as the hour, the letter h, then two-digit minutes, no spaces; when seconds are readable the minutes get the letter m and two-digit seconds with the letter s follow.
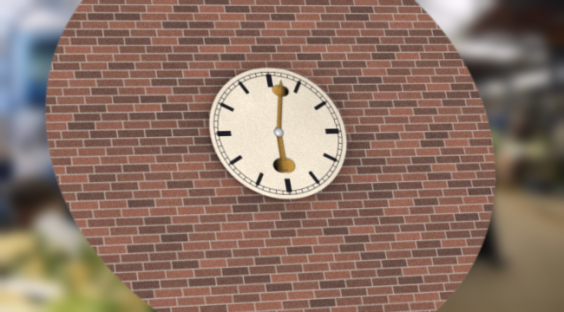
6h02
